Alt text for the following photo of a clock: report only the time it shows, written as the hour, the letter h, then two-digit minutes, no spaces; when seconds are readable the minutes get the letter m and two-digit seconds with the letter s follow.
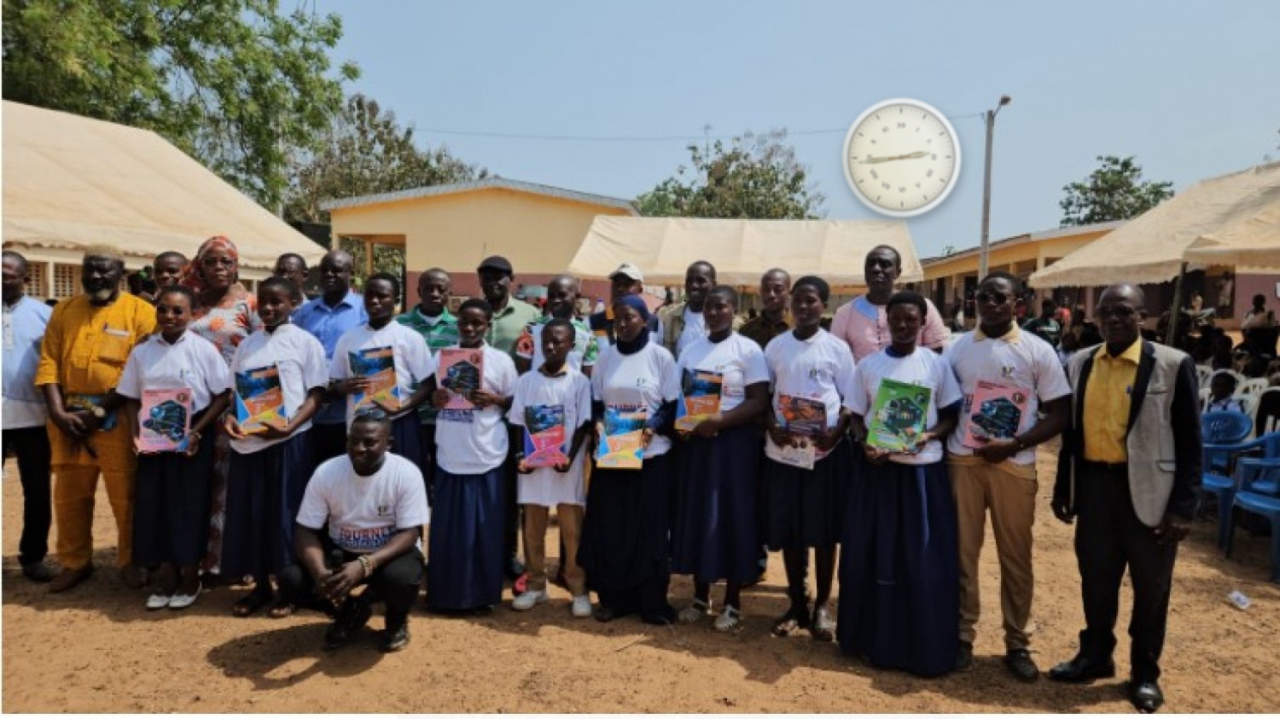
2h44
